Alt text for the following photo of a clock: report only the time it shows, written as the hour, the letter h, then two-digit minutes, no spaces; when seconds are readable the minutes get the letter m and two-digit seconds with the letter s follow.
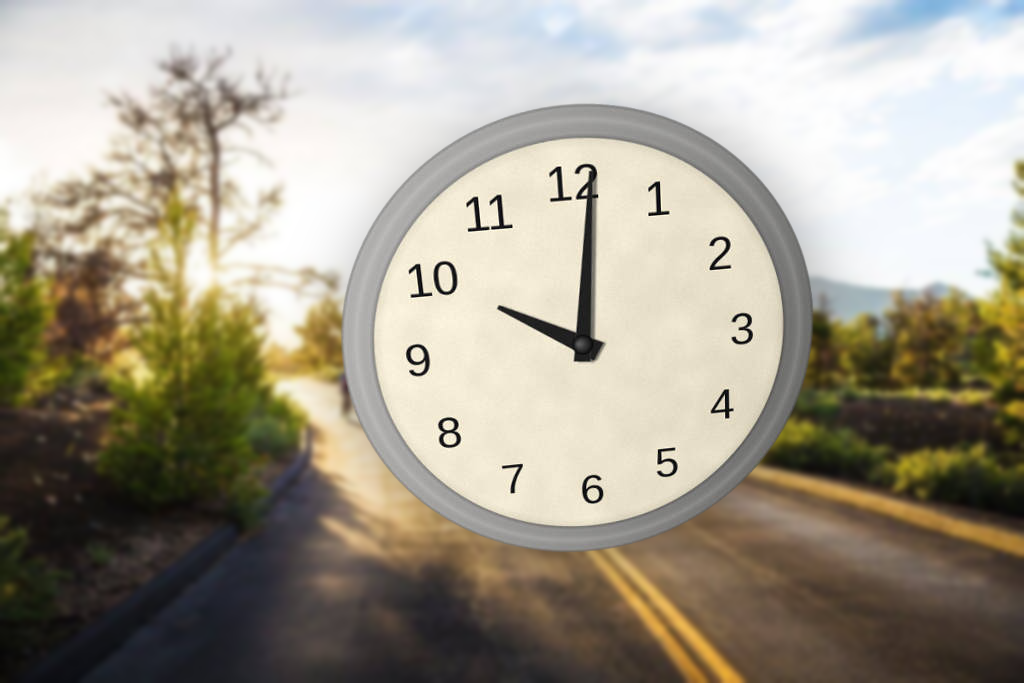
10h01
